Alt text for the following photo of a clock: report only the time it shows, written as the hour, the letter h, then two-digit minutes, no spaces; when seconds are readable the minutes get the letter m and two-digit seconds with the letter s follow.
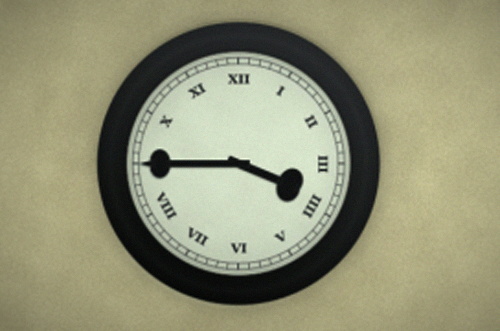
3h45
